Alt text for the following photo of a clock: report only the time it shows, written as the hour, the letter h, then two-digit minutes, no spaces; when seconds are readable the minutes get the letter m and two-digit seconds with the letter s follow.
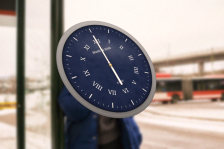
6h00
